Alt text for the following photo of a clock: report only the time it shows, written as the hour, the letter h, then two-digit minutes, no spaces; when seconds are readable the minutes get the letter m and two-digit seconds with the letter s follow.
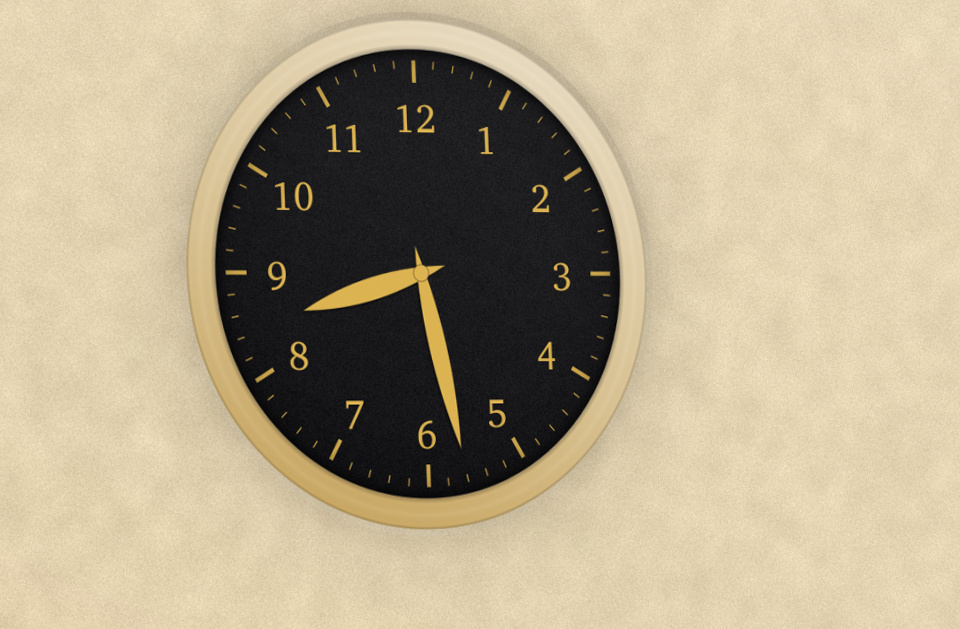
8h28
